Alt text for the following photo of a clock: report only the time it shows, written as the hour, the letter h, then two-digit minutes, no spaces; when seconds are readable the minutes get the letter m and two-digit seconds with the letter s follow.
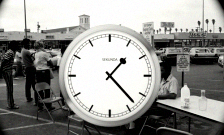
1h23
